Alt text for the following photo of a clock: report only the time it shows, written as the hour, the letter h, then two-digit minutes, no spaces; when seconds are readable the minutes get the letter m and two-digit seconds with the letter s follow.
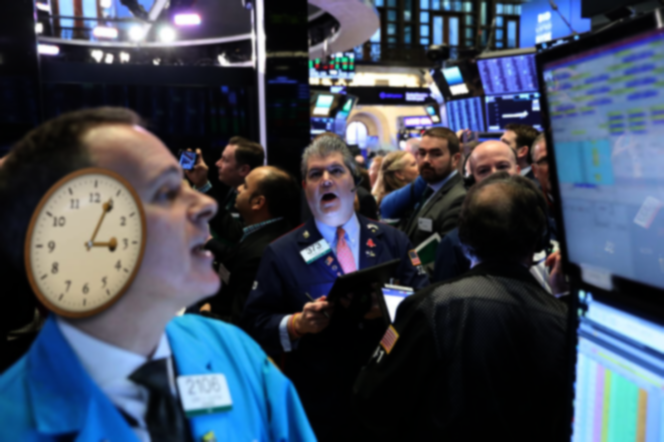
3h04
